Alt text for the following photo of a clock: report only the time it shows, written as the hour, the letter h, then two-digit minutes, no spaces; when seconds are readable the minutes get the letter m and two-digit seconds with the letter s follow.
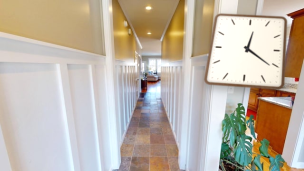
12h21
